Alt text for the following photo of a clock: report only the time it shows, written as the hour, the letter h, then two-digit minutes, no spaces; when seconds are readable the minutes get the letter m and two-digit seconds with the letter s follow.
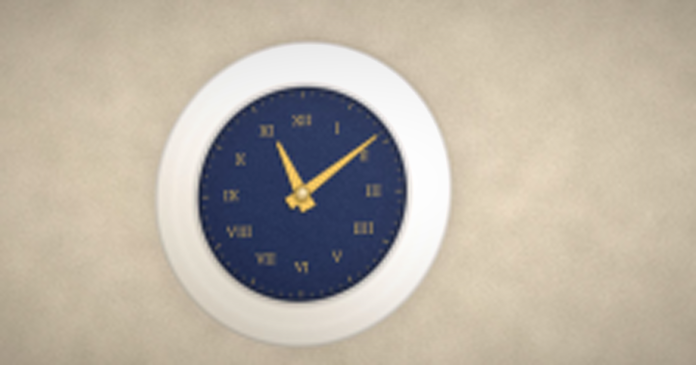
11h09
